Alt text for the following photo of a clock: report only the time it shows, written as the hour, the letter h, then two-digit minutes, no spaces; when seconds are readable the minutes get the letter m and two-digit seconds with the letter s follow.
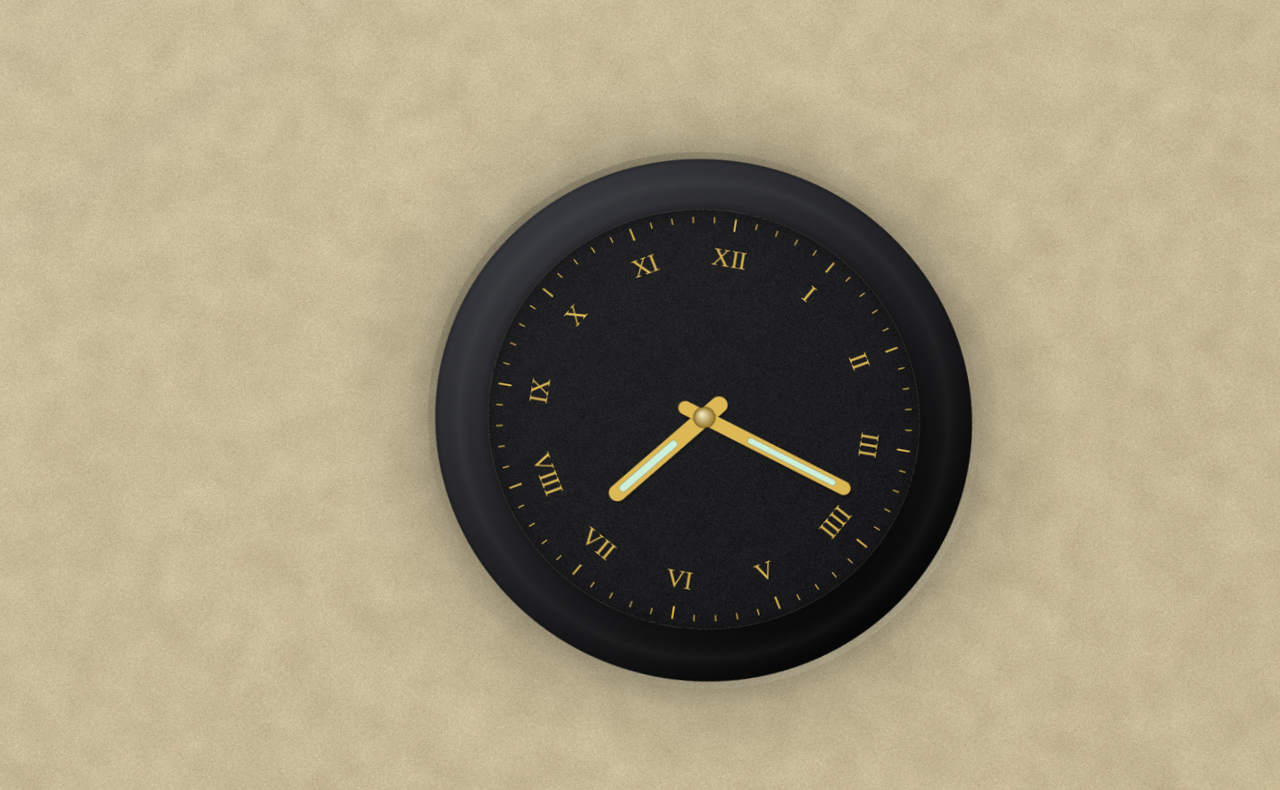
7h18
